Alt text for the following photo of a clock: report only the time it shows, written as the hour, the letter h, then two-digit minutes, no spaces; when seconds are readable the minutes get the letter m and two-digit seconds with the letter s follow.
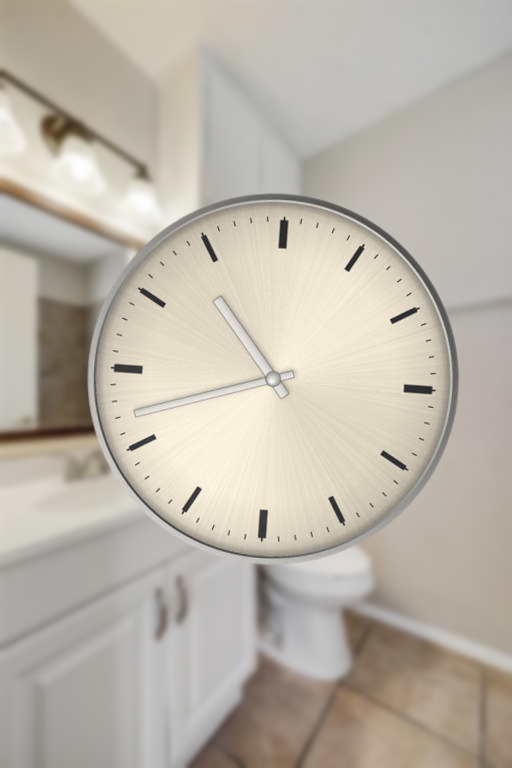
10h42
